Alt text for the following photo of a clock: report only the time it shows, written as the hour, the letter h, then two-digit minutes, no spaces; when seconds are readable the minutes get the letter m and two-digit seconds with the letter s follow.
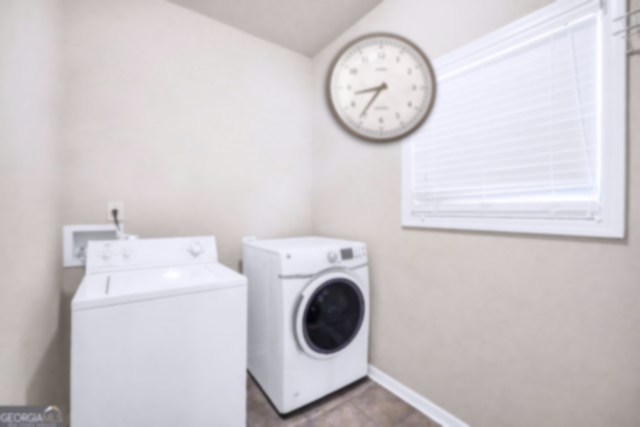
8h36
